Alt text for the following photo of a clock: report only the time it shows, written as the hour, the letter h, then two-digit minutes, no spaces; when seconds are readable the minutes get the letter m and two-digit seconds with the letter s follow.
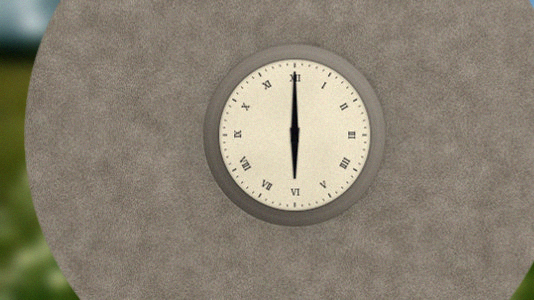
6h00
